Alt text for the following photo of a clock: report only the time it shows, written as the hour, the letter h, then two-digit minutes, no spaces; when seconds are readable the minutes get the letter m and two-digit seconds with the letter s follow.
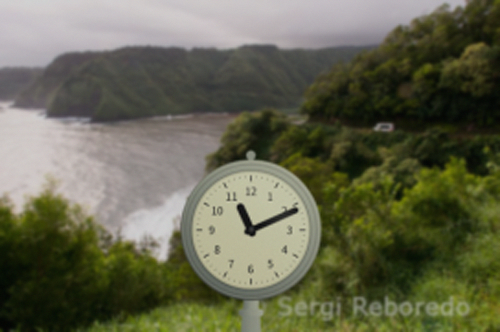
11h11
